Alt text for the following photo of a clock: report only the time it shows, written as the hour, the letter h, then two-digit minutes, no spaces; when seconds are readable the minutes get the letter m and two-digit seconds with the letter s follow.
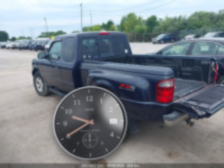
9h40
